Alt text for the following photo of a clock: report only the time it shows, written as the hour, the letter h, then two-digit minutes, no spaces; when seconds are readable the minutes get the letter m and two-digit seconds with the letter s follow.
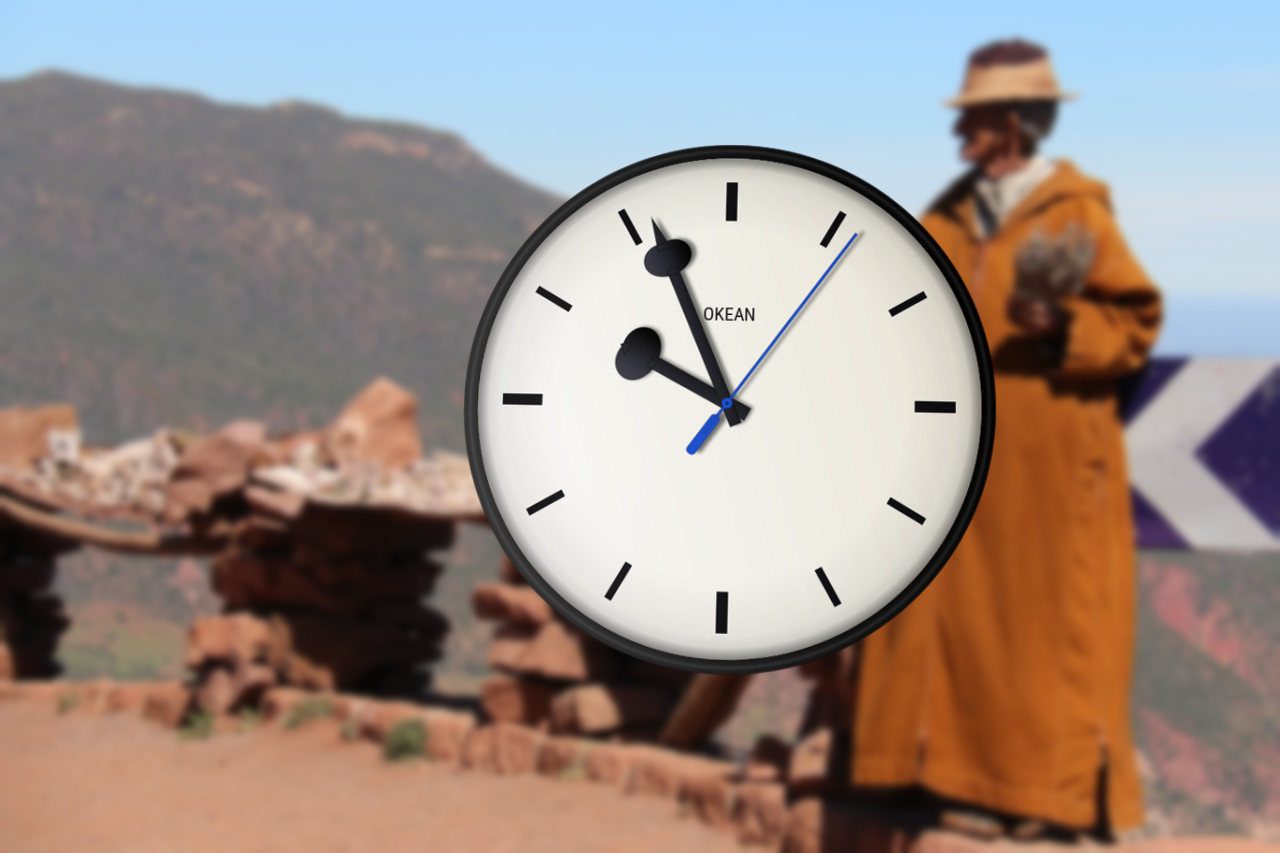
9h56m06s
